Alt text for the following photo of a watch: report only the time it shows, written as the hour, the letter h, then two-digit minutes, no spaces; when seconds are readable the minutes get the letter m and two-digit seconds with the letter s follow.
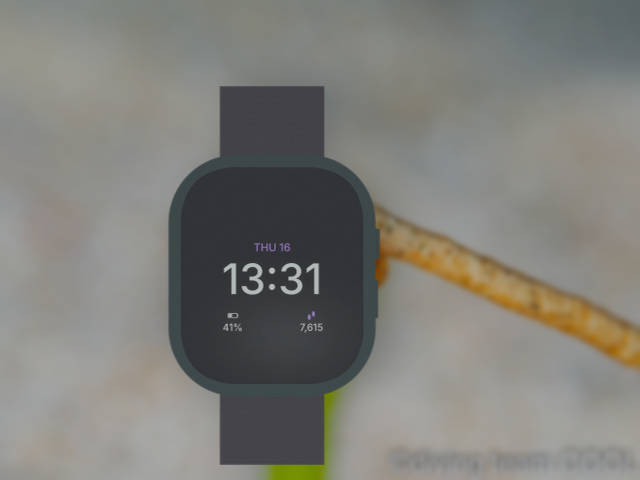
13h31
